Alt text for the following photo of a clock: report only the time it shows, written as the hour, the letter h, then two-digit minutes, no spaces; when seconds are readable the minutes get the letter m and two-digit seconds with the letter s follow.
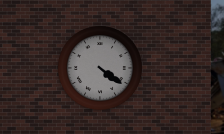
4h21
